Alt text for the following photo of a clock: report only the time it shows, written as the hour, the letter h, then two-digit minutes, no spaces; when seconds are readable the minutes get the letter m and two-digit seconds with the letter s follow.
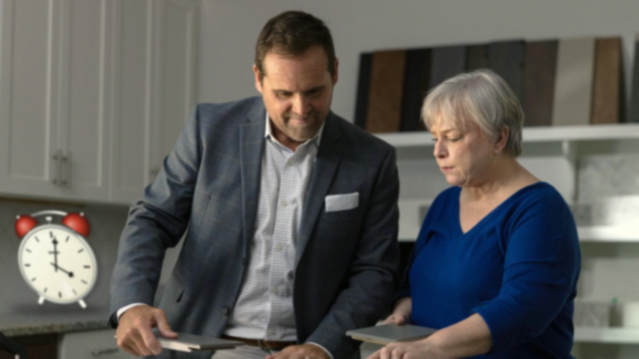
4h01
